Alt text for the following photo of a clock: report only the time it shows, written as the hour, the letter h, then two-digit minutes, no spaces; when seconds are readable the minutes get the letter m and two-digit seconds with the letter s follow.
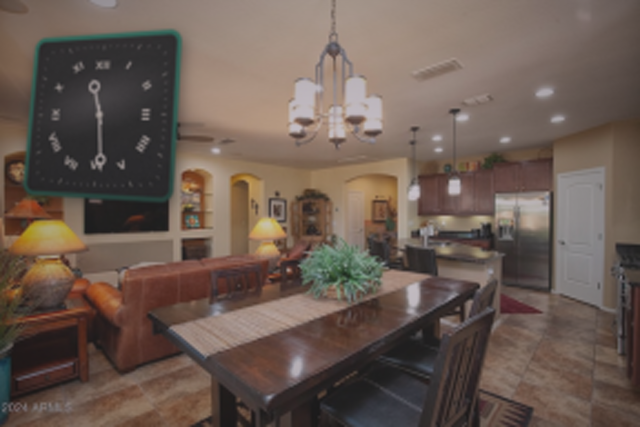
11h29
